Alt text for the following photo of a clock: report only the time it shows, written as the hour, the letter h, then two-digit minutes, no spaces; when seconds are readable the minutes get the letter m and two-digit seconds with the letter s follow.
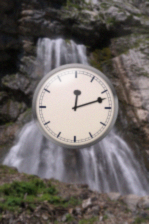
12h12
